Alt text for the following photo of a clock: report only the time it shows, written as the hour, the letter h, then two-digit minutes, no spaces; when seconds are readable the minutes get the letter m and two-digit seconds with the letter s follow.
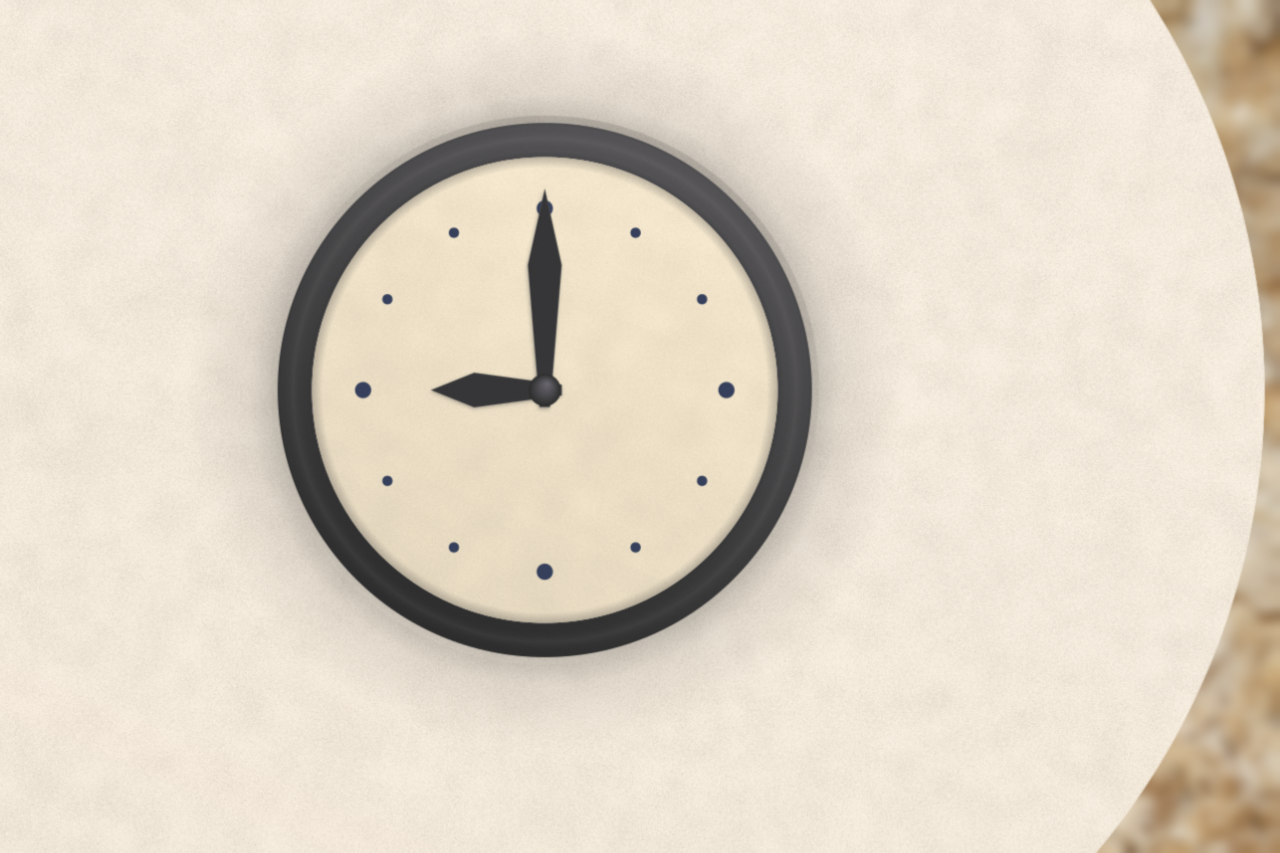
9h00
